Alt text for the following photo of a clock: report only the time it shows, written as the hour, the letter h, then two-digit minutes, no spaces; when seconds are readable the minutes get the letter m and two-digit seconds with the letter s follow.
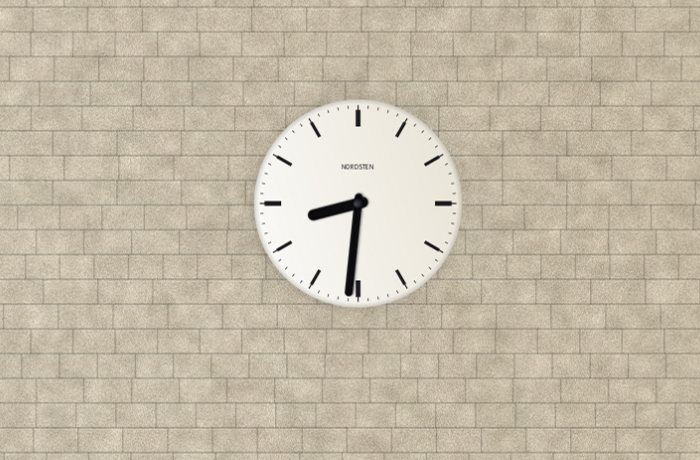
8h31
